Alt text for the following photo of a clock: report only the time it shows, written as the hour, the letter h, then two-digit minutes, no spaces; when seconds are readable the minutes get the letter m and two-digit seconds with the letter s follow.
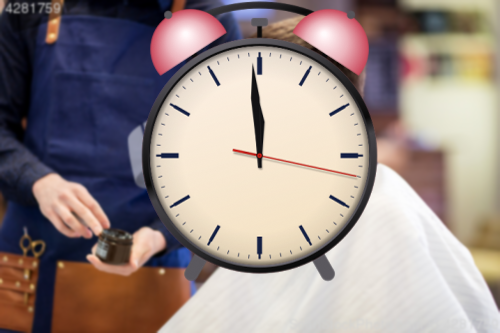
11h59m17s
